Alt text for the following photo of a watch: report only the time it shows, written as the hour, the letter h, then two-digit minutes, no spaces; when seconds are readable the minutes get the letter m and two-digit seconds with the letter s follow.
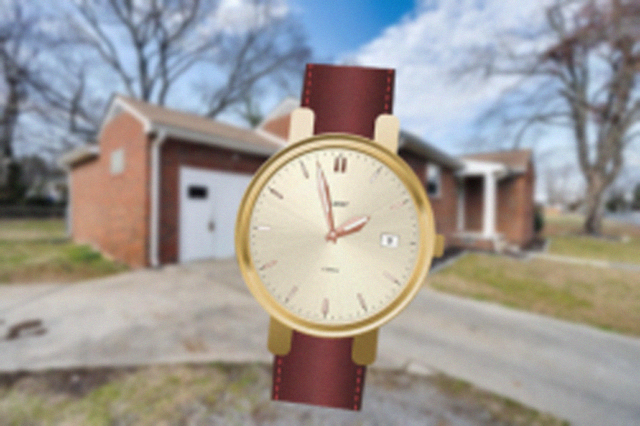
1h57
